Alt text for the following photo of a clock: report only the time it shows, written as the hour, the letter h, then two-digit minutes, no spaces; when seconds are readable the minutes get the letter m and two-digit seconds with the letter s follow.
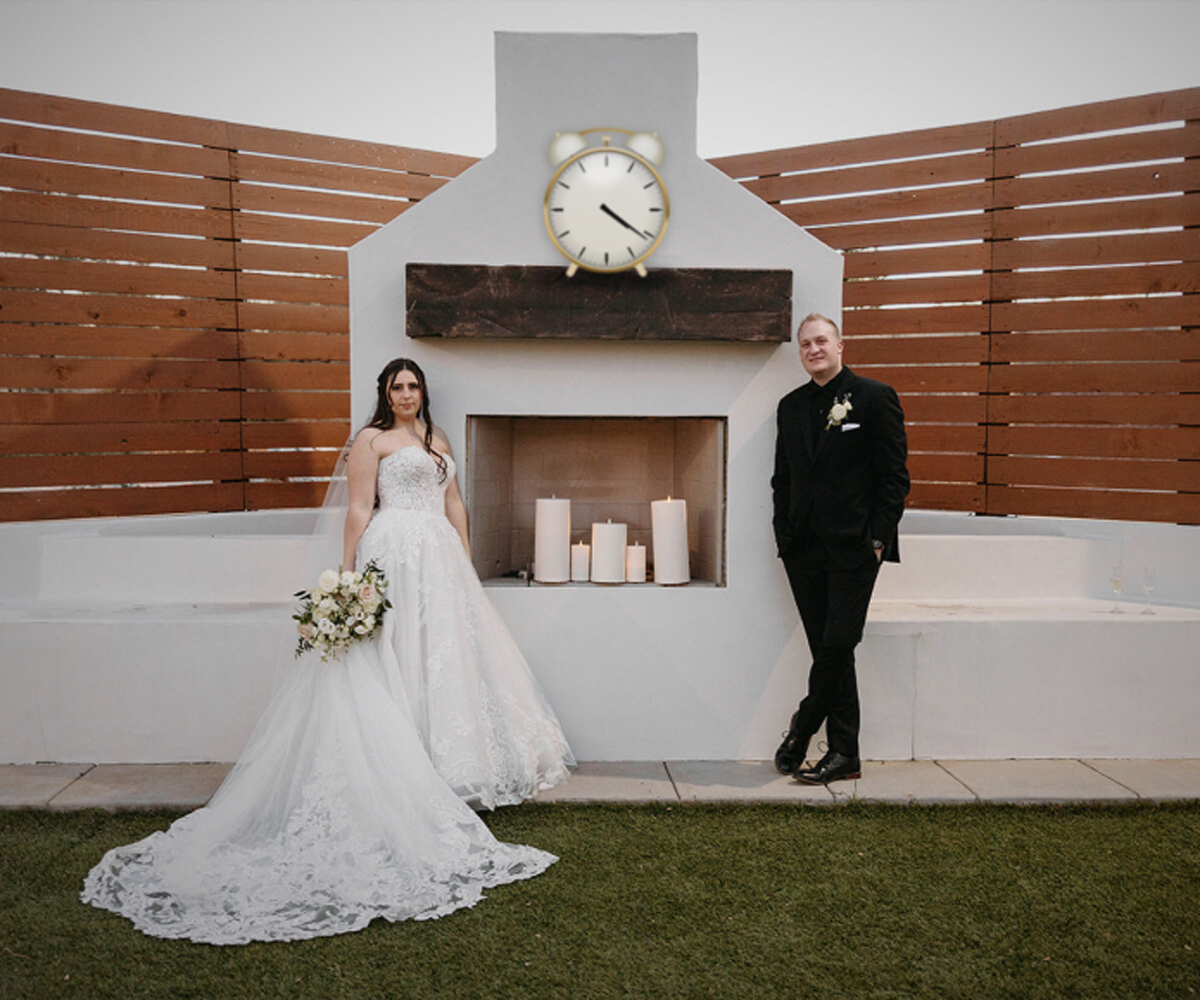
4h21
